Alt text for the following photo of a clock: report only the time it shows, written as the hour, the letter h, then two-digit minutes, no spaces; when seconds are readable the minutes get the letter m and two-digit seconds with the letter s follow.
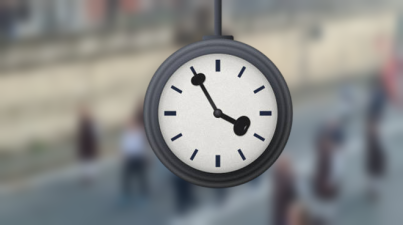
3h55
